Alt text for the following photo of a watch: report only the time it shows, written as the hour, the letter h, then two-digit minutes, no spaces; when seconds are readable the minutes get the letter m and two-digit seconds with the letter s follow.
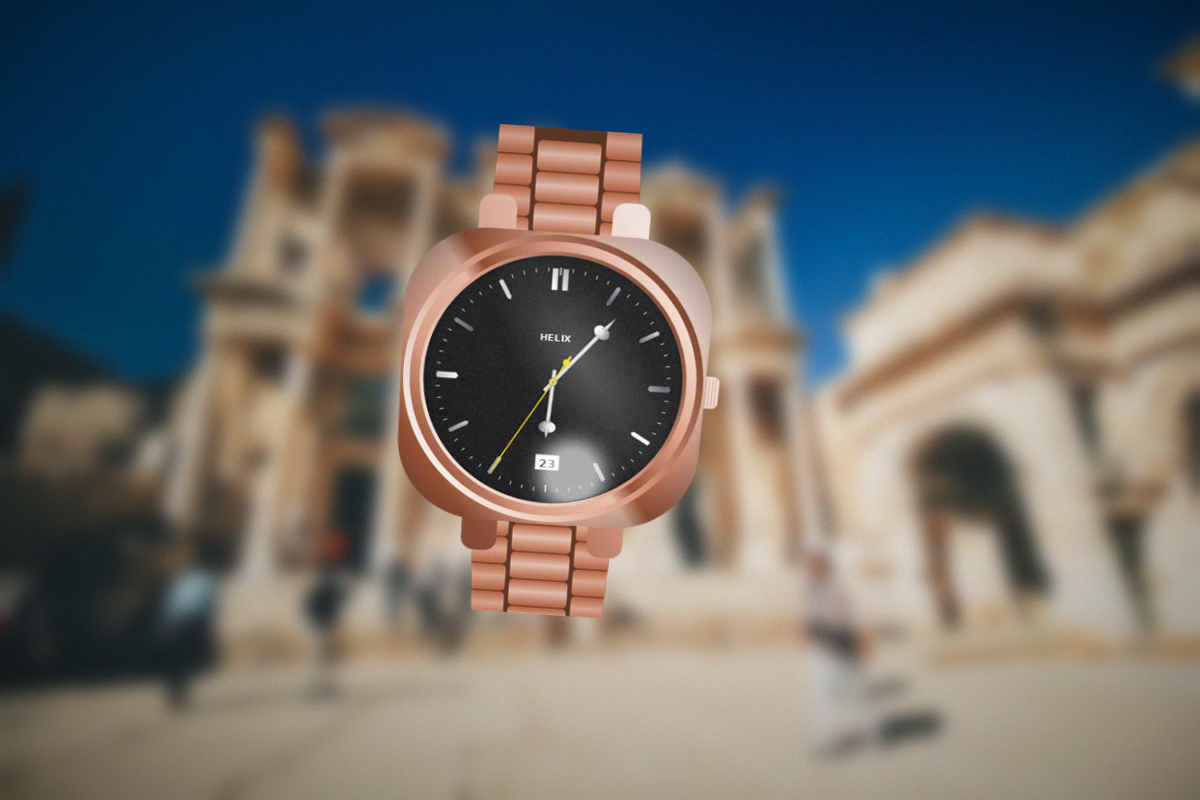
6h06m35s
